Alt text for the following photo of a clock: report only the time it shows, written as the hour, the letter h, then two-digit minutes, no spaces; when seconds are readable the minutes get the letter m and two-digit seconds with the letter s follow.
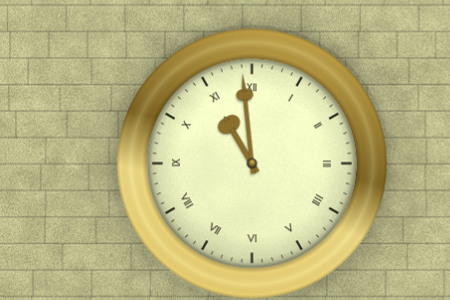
10h59
